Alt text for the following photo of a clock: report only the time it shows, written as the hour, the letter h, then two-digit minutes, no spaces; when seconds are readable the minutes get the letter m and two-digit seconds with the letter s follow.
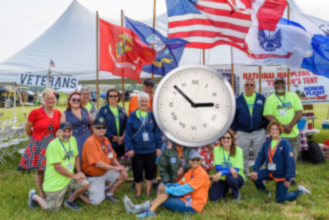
2h52
